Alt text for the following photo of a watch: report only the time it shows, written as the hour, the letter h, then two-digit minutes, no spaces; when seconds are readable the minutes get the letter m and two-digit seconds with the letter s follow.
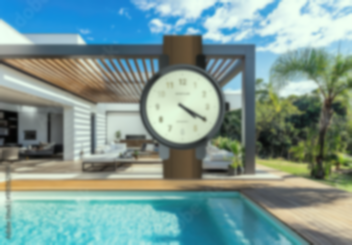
4h20
